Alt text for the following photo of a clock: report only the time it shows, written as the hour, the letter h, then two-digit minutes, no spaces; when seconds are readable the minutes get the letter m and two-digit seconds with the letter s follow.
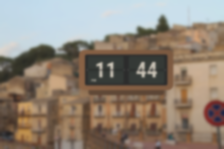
11h44
